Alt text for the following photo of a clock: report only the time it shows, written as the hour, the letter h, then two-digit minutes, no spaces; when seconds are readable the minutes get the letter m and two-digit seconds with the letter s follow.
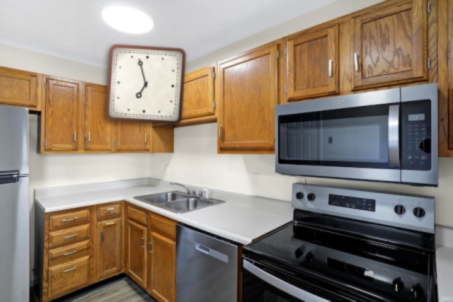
6h57
